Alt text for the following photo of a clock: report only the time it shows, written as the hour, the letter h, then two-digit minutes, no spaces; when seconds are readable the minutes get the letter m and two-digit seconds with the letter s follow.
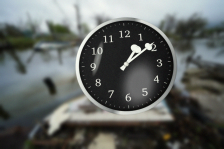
1h09
